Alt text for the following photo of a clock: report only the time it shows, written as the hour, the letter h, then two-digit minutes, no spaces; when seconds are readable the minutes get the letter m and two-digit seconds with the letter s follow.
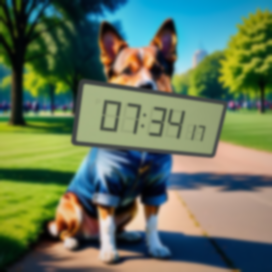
7h34m17s
